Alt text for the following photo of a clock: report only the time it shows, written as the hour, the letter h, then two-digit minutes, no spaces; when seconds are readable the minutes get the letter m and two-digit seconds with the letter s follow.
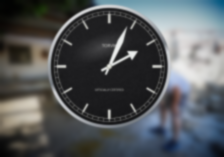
2h04
